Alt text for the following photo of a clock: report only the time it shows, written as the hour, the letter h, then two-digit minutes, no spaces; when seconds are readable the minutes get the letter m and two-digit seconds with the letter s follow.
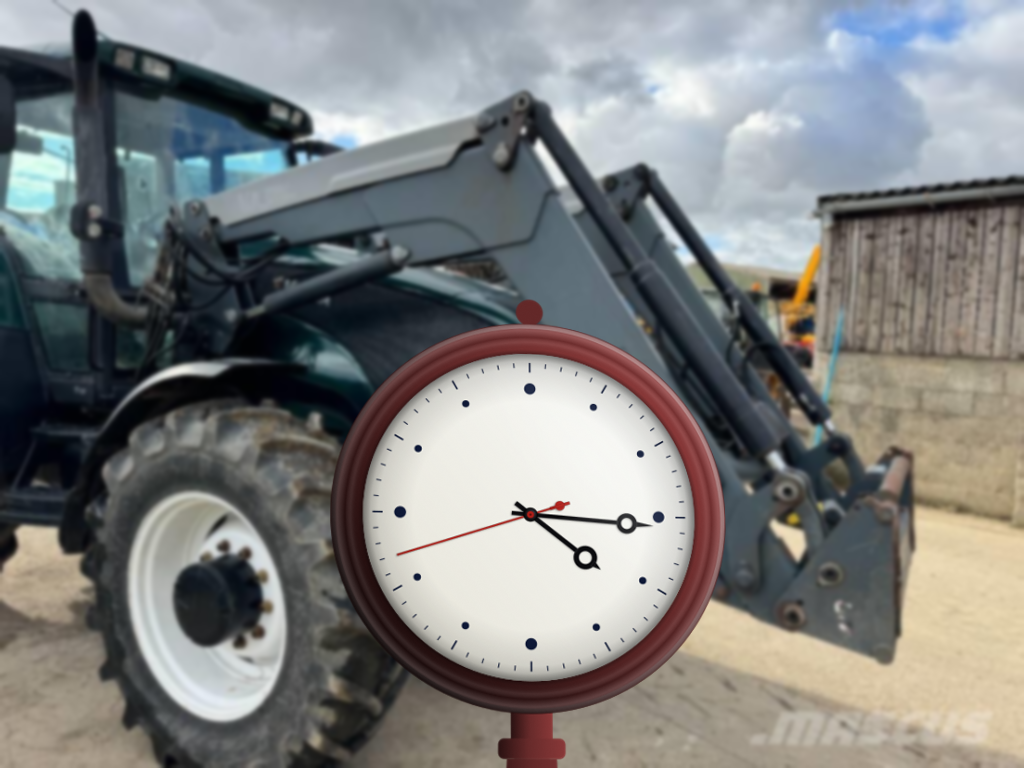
4h15m42s
